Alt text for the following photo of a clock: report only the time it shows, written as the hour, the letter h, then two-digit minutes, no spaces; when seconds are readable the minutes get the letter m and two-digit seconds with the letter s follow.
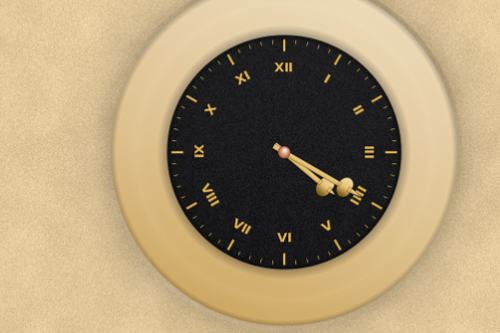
4h20
